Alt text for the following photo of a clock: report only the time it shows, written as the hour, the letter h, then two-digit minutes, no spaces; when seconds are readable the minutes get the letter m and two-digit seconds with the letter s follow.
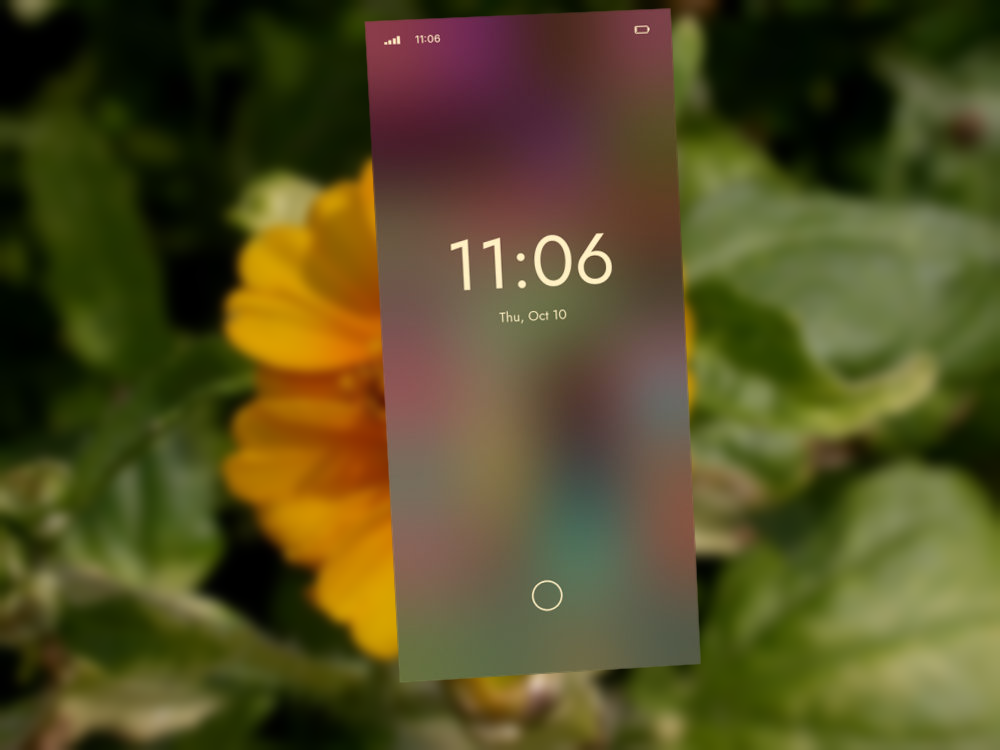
11h06
